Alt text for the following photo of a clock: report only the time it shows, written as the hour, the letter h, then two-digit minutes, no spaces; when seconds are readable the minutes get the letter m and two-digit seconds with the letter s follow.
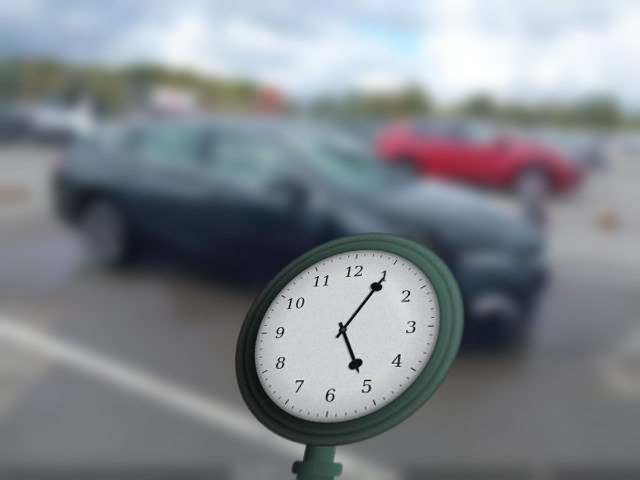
5h05
